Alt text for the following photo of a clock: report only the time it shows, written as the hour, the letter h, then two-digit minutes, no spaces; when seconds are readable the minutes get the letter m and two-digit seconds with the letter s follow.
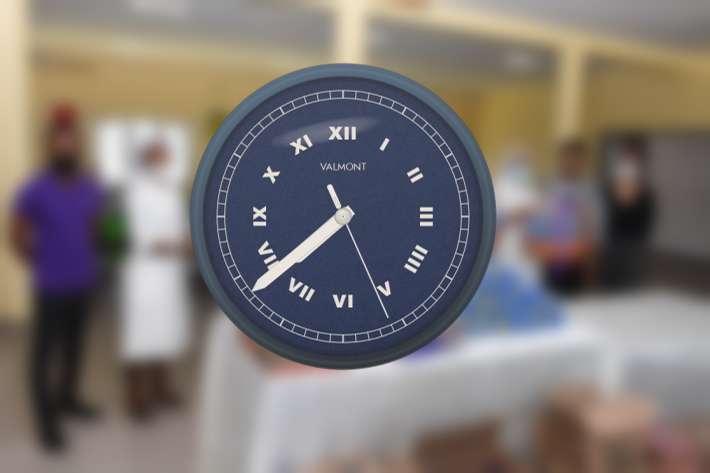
7h38m26s
